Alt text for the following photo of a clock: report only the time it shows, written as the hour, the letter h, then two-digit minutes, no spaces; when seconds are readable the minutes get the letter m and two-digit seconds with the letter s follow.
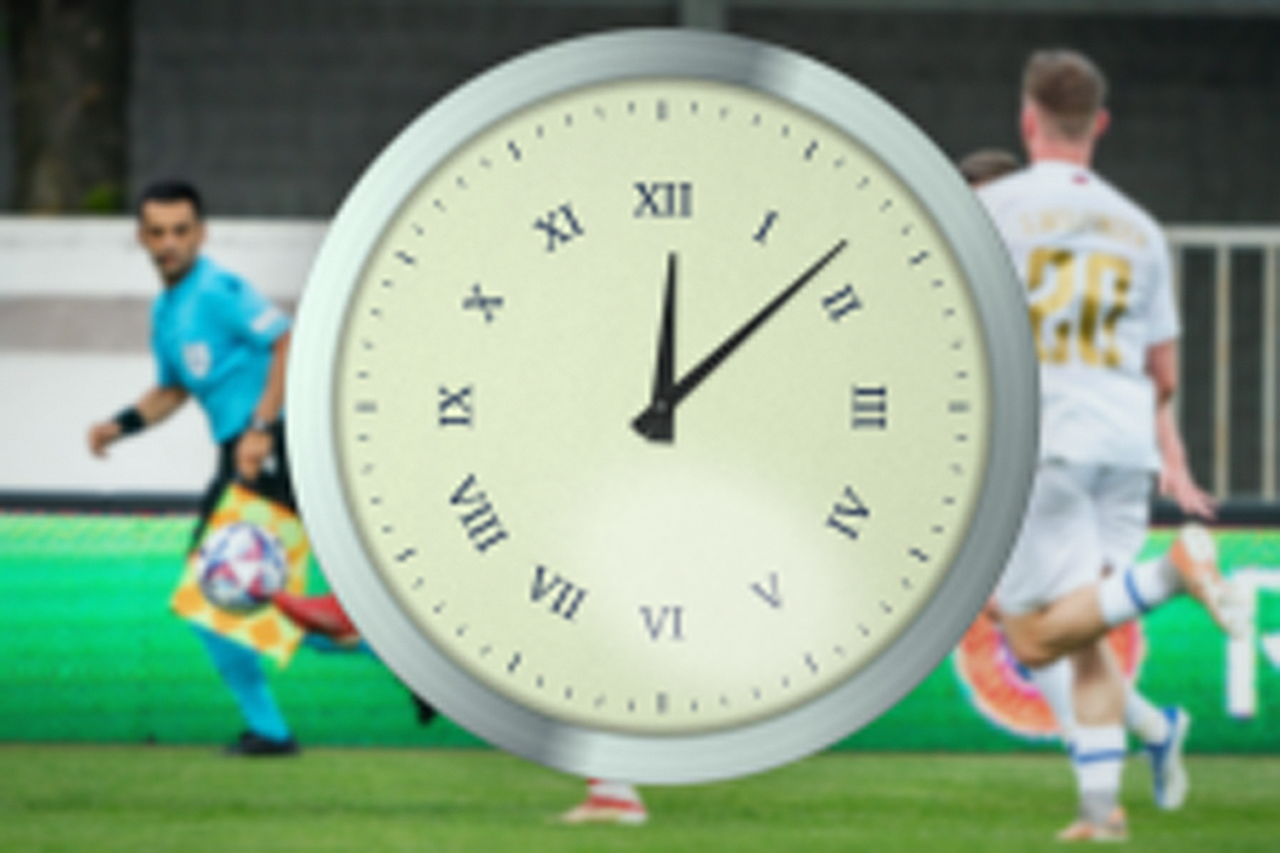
12h08
